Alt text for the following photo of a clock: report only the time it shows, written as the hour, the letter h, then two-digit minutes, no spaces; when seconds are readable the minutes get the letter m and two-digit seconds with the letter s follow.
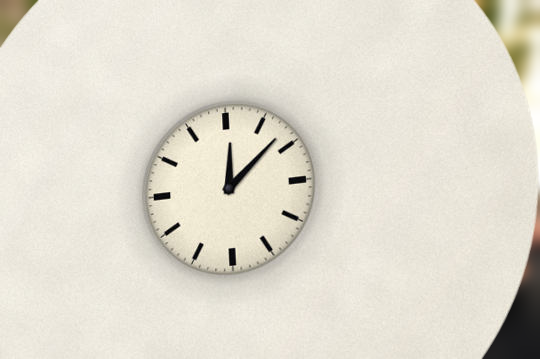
12h08
